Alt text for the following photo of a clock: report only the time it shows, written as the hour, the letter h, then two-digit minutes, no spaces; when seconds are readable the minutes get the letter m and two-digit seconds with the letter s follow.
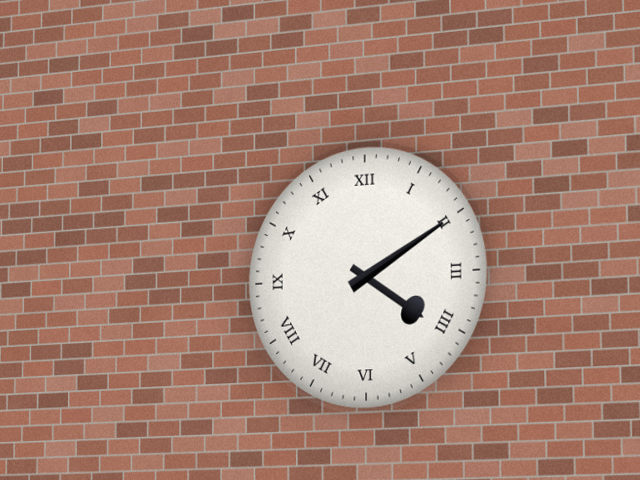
4h10
